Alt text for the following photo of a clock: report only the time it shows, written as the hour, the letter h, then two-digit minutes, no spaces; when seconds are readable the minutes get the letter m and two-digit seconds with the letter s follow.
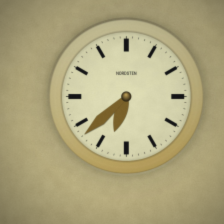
6h38
